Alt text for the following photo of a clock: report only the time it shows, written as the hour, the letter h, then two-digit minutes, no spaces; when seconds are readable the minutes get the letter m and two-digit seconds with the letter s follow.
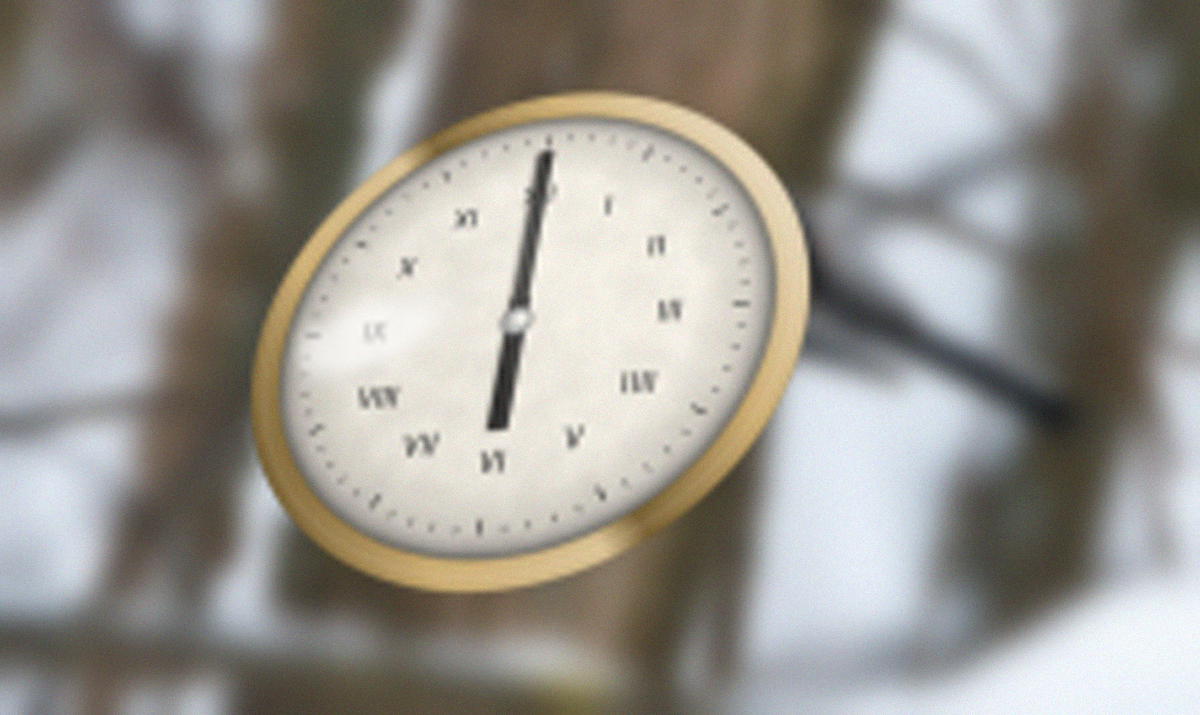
6h00
